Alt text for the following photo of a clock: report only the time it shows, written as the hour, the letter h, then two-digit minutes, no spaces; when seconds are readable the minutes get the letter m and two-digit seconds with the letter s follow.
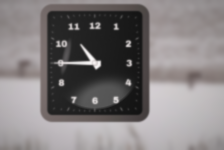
10h45
